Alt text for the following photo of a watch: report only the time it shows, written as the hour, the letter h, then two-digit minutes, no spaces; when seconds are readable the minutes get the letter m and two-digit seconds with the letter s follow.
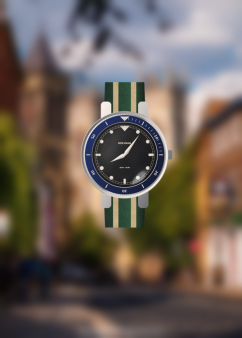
8h06
